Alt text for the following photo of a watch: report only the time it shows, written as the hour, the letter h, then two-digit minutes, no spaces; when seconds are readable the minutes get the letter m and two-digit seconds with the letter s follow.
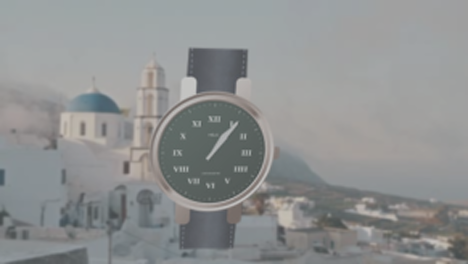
1h06
